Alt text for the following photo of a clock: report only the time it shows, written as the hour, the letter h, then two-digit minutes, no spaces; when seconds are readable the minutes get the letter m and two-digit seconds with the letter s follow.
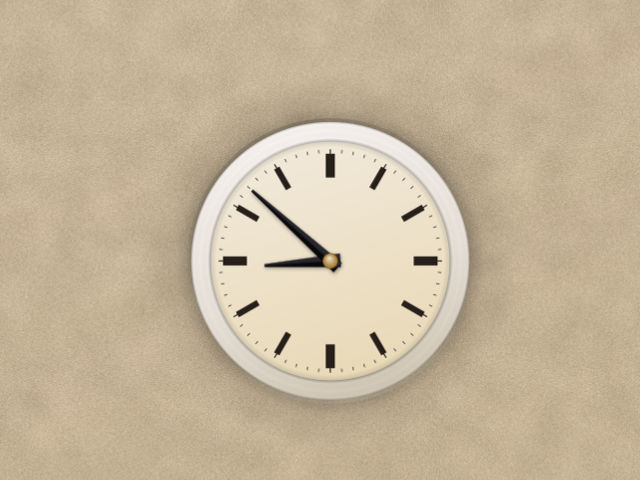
8h52
